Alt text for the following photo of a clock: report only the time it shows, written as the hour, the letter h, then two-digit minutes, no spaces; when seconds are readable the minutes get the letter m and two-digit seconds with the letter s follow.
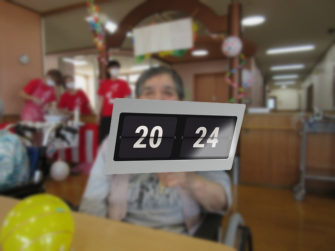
20h24
